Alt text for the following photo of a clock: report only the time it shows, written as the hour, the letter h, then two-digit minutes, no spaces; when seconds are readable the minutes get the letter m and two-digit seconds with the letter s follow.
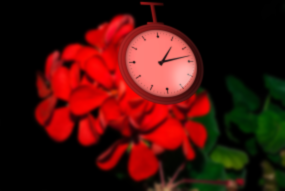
1h13
